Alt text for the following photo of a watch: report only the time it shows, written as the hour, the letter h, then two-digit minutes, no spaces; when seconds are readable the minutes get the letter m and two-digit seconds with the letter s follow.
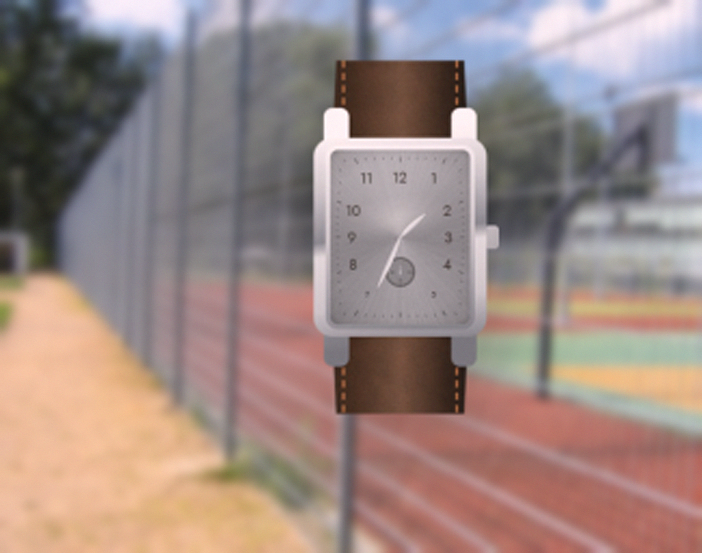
1h34
